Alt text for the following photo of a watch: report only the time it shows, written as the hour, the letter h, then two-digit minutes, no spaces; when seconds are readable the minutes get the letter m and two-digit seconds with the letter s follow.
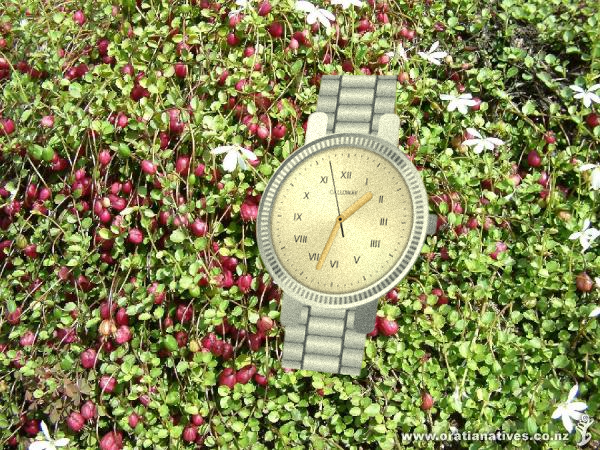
1h32m57s
